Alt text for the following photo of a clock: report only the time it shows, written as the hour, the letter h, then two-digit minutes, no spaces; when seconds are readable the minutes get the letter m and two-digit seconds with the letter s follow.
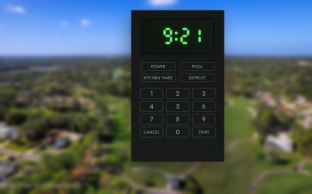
9h21
